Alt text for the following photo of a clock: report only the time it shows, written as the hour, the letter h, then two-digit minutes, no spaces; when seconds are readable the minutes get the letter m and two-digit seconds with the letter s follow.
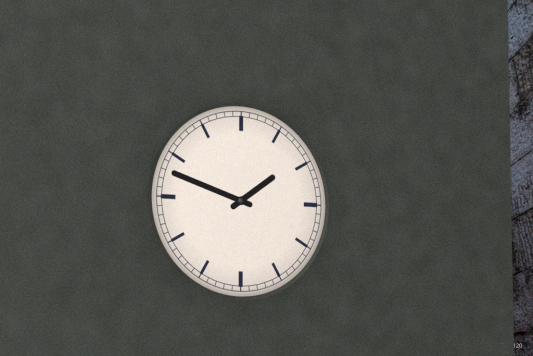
1h48
